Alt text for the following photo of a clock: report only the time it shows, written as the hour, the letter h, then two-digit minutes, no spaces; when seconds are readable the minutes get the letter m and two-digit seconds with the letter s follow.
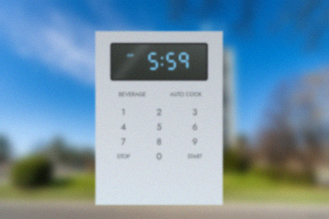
5h59
